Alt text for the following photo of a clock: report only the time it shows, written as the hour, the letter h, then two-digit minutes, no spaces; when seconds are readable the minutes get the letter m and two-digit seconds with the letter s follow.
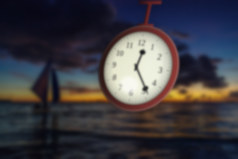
12h24
